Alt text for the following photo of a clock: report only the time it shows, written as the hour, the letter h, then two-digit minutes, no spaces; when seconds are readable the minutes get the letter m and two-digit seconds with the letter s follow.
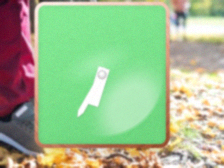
6h35
